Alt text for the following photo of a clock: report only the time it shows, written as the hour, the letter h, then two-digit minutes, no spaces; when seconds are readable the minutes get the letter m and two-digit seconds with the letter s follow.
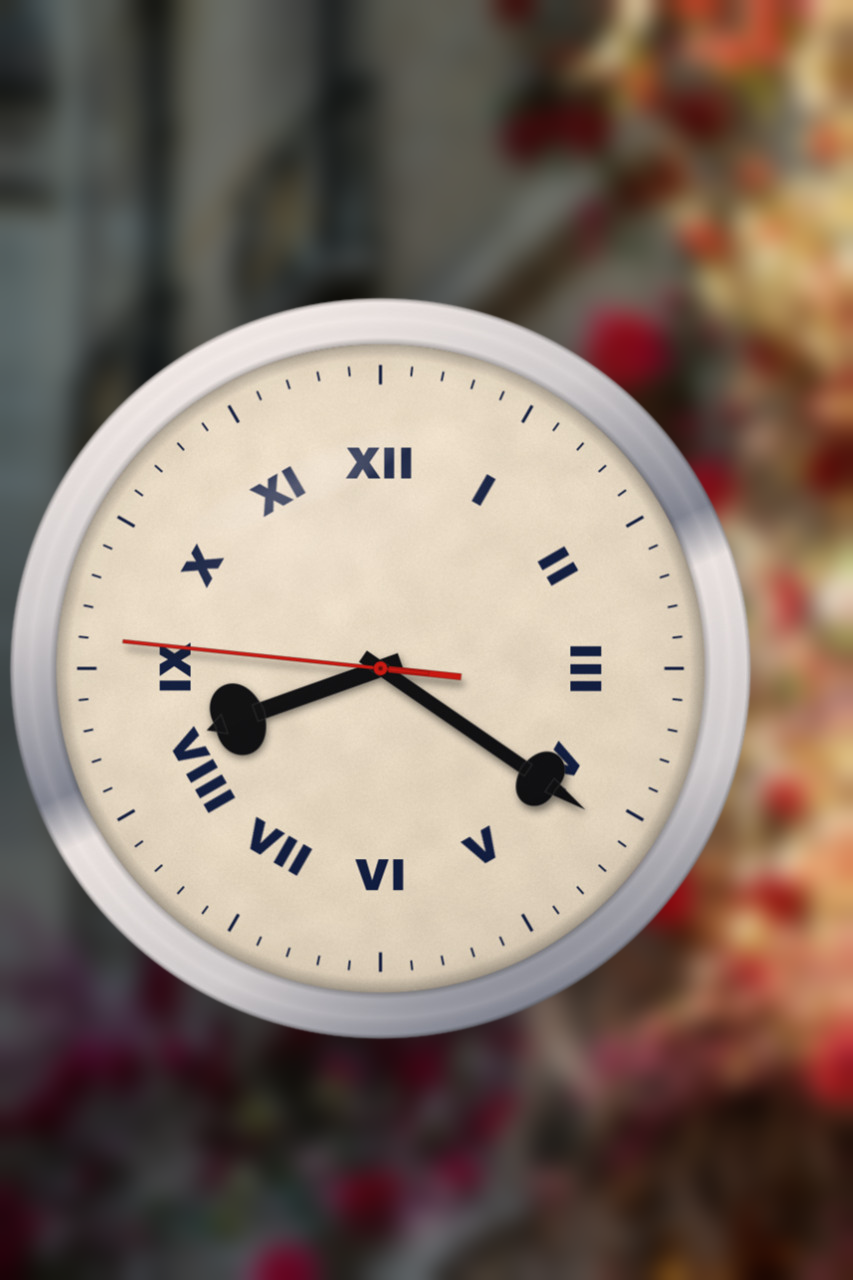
8h20m46s
